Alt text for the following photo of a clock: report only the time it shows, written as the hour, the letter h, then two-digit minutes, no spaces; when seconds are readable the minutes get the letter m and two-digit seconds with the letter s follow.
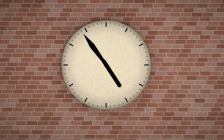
4h54
